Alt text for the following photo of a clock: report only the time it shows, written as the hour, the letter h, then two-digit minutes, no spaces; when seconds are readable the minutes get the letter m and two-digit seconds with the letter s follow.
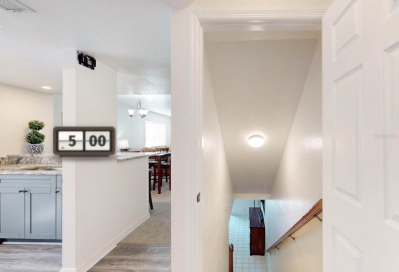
5h00
